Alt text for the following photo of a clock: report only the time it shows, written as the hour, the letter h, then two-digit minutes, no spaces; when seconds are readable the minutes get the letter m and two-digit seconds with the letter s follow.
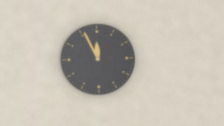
11h56
